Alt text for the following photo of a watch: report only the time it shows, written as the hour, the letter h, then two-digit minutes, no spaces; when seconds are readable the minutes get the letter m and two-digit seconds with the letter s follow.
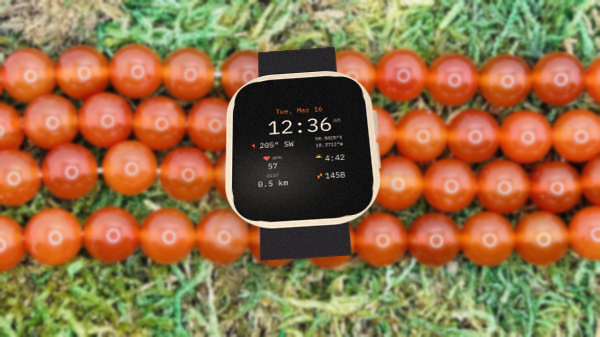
12h36
